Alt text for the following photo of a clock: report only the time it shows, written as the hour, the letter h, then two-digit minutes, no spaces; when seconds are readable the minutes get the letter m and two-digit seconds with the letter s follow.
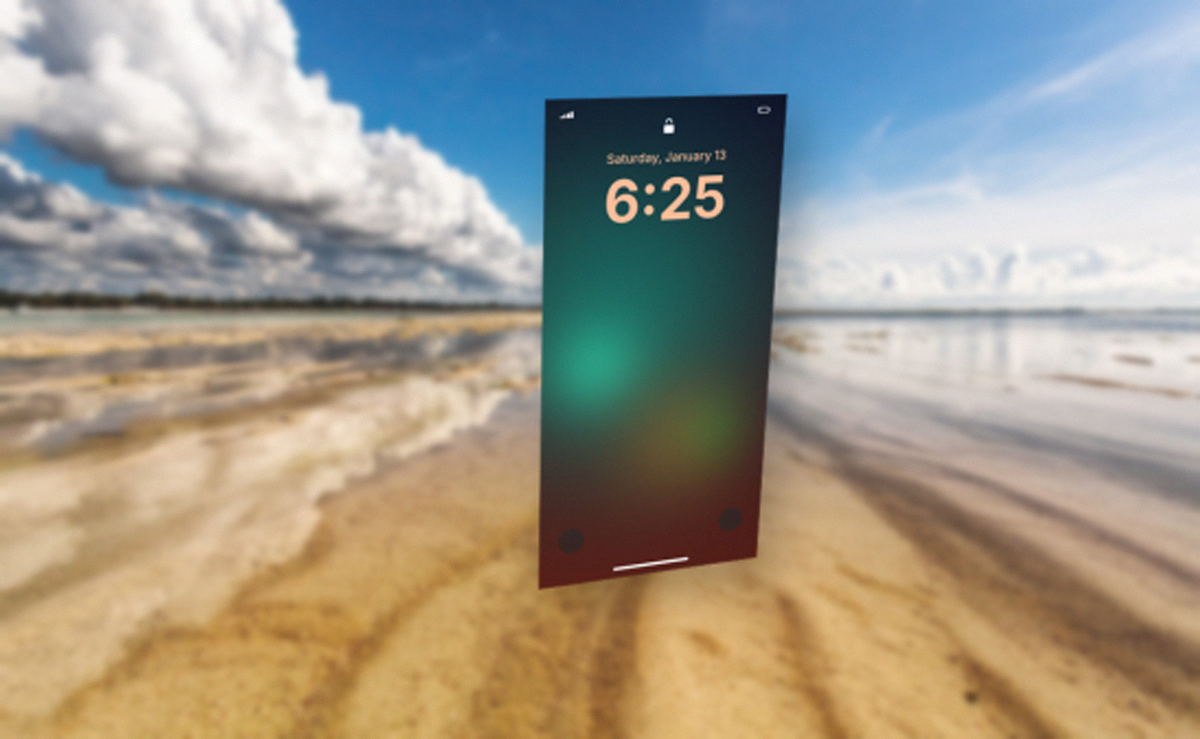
6h25
